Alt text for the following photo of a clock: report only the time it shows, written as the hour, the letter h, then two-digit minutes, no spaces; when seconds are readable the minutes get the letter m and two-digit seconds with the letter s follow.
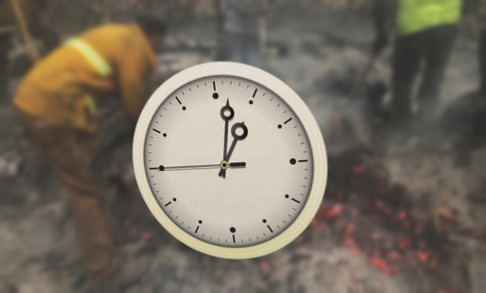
1h01m45s
